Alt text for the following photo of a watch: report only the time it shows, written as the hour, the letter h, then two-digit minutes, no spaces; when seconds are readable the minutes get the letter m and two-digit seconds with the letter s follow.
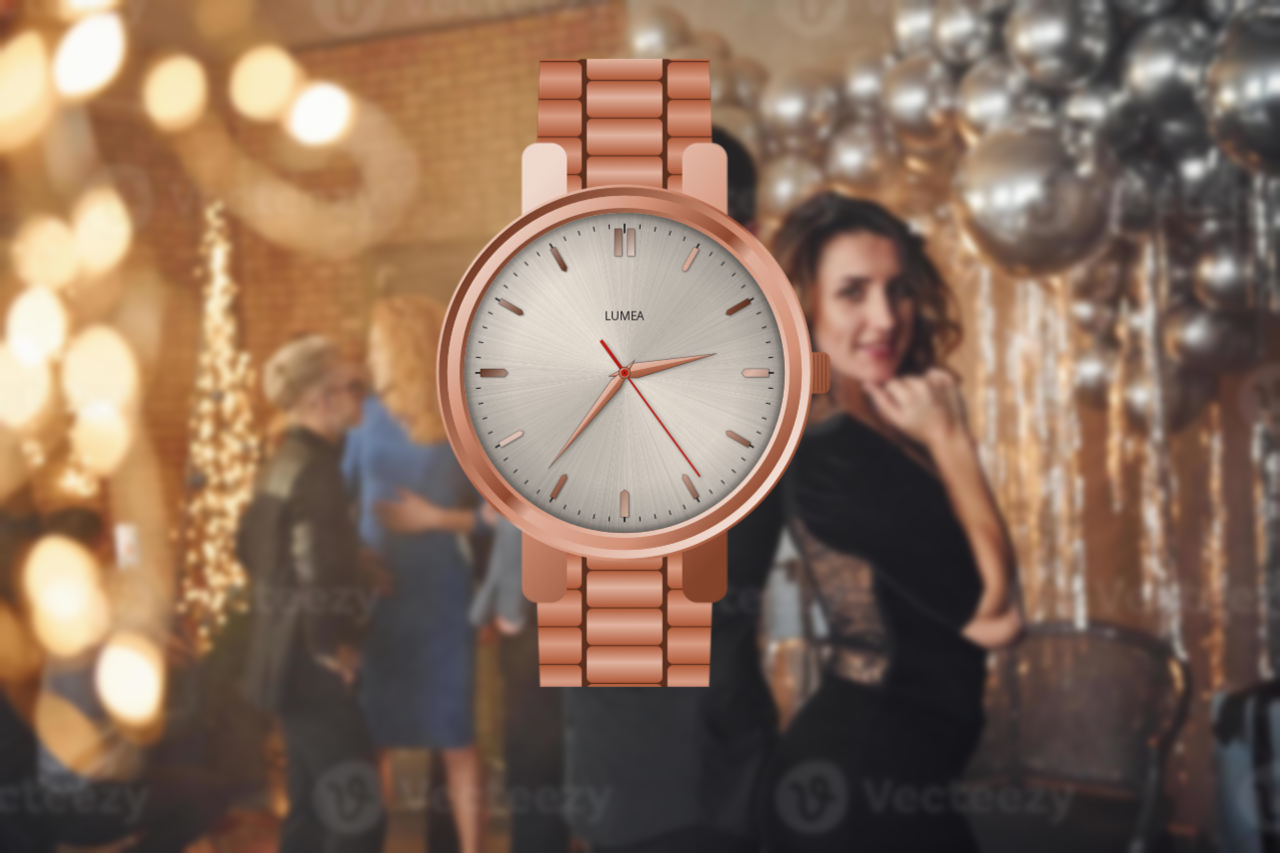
2h36m24s
